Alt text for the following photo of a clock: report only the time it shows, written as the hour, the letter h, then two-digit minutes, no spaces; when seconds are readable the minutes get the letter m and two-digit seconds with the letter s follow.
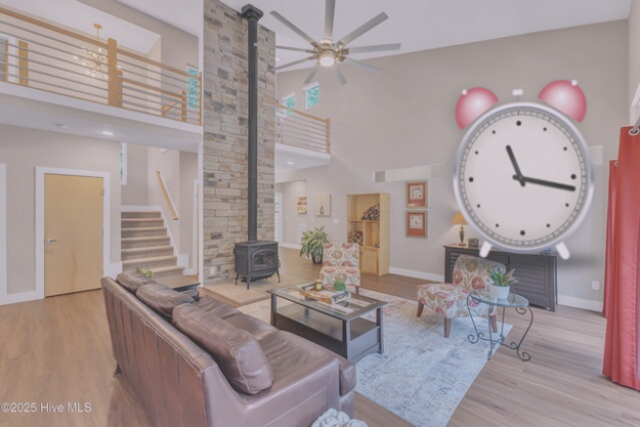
11h17
